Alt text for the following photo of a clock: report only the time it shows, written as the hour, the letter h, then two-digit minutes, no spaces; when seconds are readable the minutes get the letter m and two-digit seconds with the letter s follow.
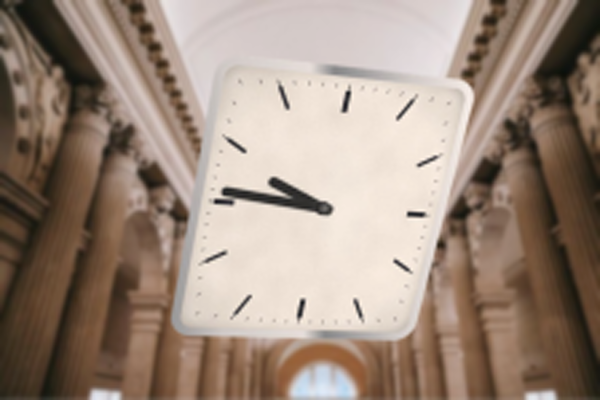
9h46
